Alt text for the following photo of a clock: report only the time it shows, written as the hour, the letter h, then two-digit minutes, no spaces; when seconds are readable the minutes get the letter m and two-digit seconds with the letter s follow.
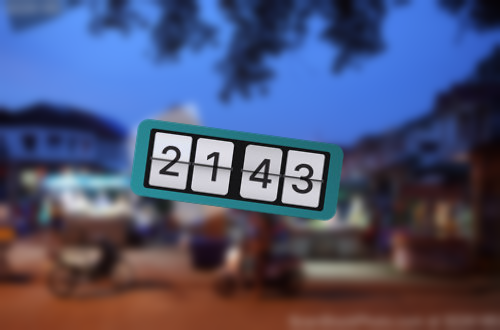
21h43
